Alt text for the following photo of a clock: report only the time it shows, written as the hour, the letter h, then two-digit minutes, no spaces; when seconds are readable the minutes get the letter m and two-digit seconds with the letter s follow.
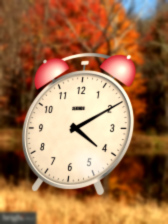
4h10
